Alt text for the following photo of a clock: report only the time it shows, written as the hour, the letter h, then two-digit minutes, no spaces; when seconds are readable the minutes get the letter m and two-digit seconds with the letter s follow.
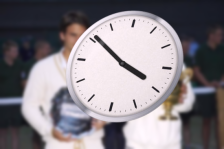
3h51
